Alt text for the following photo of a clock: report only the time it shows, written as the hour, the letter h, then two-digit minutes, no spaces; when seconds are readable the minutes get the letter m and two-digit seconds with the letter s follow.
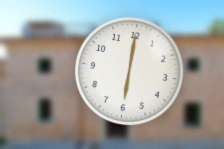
6h00
